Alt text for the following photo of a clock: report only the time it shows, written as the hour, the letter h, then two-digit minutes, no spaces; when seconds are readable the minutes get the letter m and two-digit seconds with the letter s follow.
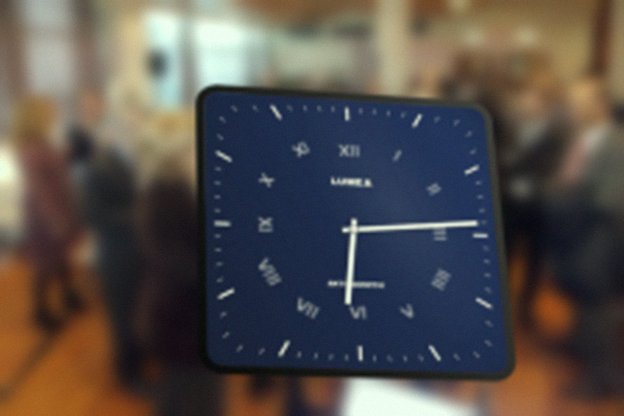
6h14
